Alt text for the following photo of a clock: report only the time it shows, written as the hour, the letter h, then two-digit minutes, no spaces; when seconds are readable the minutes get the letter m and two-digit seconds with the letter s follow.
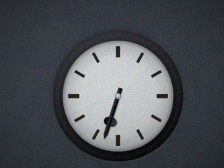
6h33
